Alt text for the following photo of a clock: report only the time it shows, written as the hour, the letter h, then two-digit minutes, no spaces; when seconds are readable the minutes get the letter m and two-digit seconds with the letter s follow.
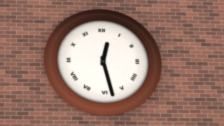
12h28
